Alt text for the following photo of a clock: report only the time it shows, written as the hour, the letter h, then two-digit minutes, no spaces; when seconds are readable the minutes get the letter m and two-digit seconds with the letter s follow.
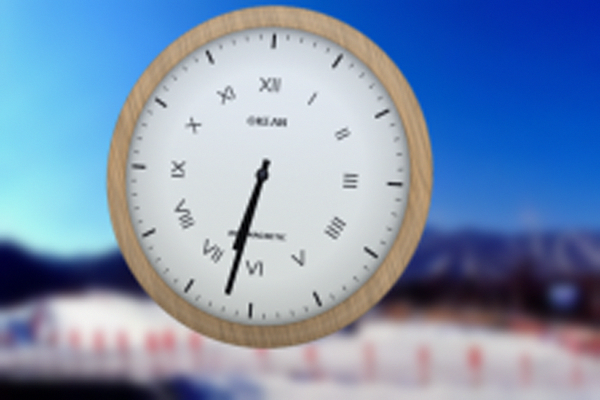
6h32
